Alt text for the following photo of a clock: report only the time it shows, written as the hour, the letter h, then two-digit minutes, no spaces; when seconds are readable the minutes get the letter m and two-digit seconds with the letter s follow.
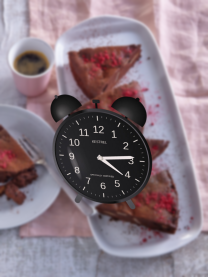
4h14
